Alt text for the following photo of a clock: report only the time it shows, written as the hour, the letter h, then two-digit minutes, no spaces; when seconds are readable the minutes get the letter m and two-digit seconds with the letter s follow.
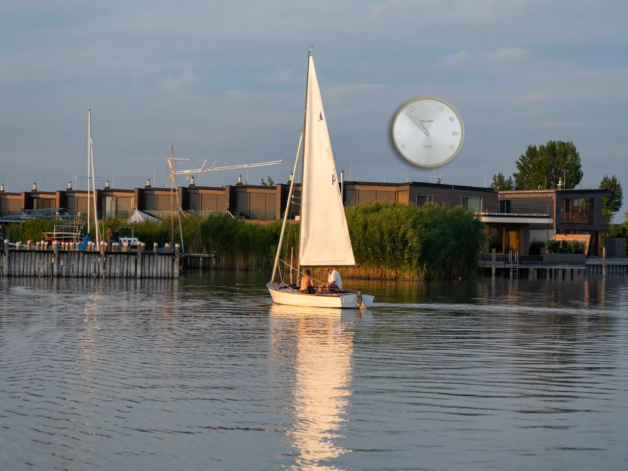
10h53
